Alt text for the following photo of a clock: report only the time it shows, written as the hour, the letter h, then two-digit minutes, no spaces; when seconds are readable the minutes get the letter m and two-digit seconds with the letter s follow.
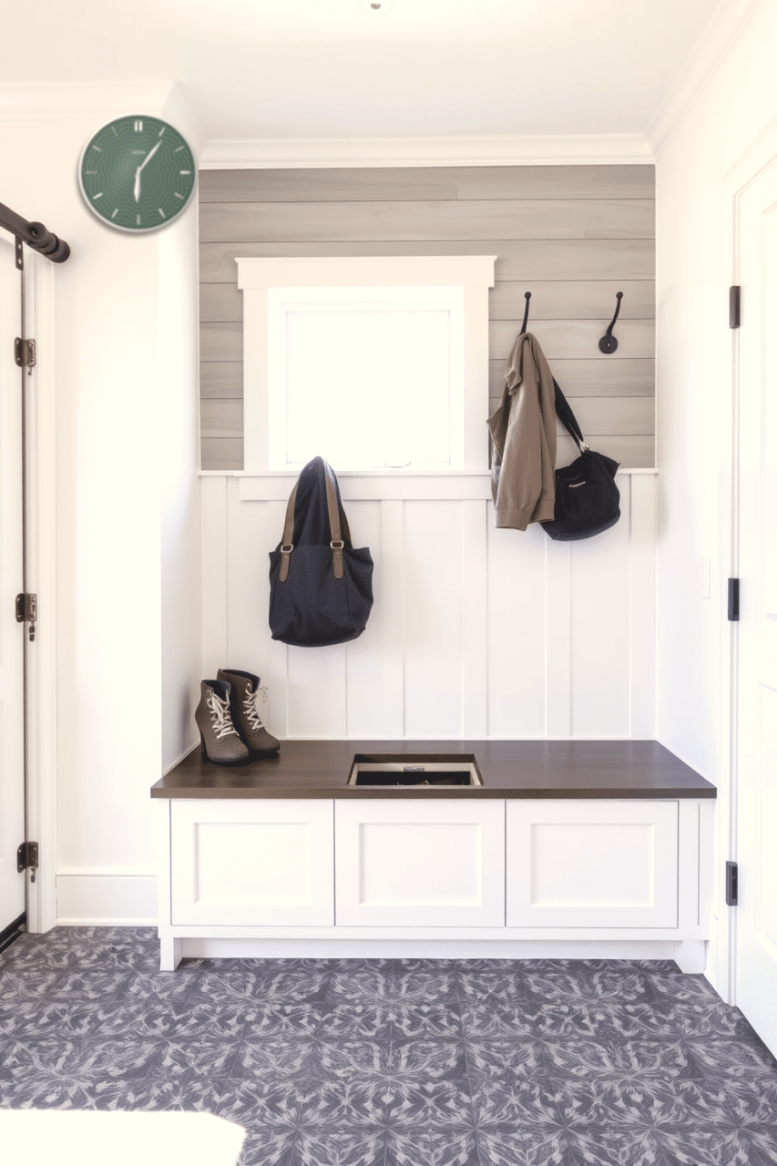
6h06
